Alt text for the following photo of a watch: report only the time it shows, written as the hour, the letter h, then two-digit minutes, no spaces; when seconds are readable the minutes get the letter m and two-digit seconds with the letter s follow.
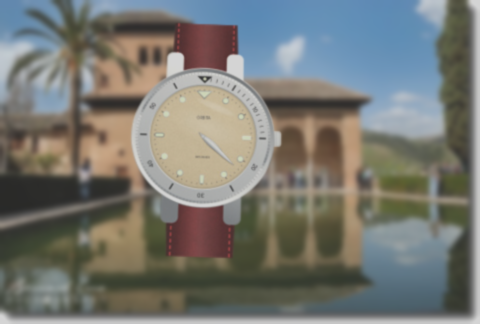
4h22
